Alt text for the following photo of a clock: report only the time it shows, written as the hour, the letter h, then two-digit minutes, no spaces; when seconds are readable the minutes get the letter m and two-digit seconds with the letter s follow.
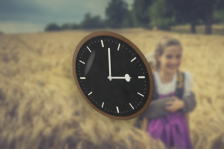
3h02
